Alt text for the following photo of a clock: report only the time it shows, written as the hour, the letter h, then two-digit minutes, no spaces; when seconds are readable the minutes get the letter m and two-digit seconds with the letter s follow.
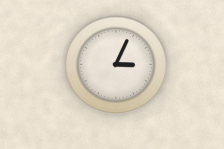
3h04
